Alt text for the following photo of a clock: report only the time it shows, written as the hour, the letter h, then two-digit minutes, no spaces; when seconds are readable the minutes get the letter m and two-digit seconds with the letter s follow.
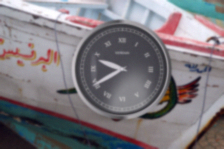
9h40
